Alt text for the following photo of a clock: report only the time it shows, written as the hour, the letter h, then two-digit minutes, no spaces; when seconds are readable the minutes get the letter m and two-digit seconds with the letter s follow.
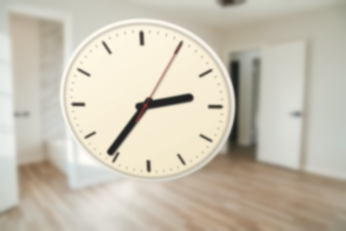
2h36m05s
